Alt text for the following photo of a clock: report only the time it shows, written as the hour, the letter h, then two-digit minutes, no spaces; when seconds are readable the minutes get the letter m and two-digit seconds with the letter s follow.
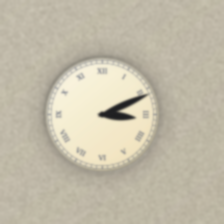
3h11
